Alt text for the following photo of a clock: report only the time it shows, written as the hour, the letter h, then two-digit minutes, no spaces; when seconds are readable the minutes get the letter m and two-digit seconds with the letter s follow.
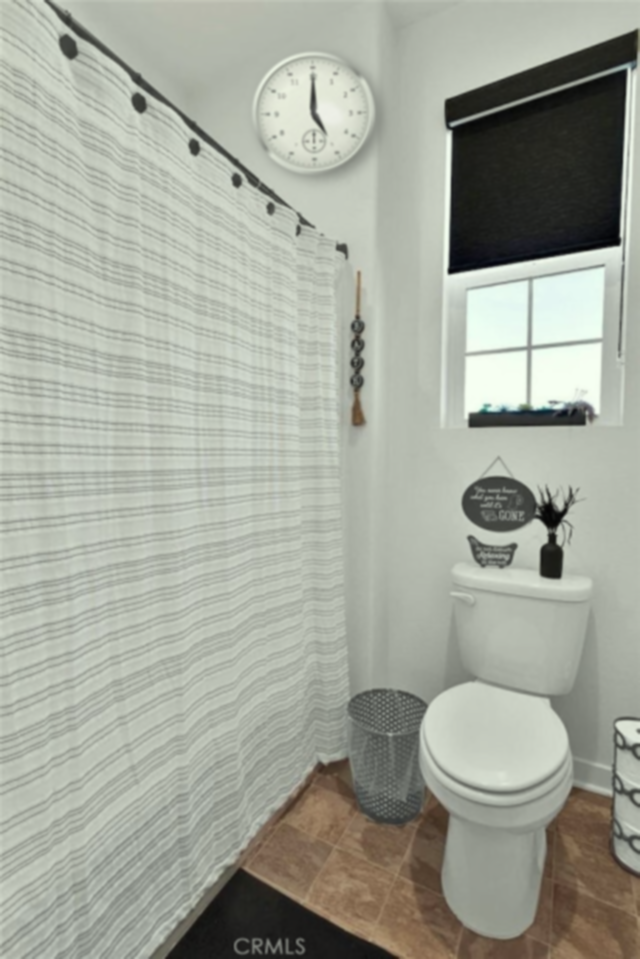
5h00
